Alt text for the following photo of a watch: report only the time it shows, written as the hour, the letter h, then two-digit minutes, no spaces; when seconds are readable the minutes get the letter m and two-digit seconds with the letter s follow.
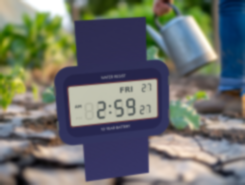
2h59
